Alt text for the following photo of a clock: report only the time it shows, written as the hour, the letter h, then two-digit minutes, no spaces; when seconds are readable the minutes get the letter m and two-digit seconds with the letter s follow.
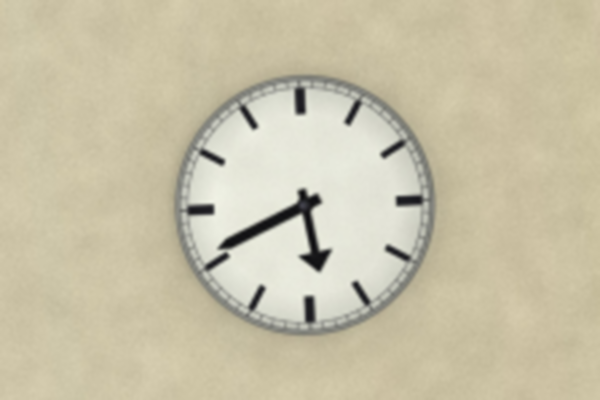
5h41
